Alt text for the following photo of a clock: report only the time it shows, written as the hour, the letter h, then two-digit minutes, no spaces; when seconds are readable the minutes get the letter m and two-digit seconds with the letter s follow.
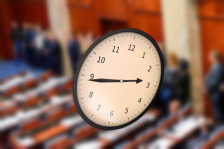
2h44
